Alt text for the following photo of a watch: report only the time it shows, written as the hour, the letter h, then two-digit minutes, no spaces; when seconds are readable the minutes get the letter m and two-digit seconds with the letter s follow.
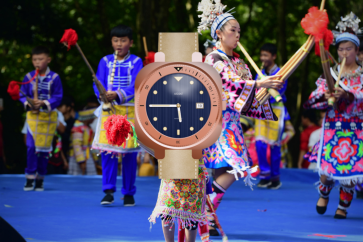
5h45
